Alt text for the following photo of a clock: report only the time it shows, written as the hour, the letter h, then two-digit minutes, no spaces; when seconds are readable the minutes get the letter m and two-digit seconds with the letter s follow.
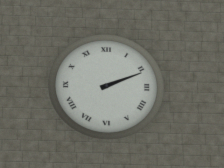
2h11
